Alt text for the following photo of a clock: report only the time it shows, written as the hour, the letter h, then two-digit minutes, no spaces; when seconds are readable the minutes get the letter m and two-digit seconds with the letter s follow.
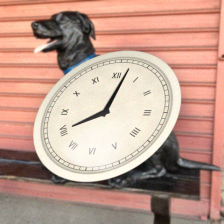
8h02
